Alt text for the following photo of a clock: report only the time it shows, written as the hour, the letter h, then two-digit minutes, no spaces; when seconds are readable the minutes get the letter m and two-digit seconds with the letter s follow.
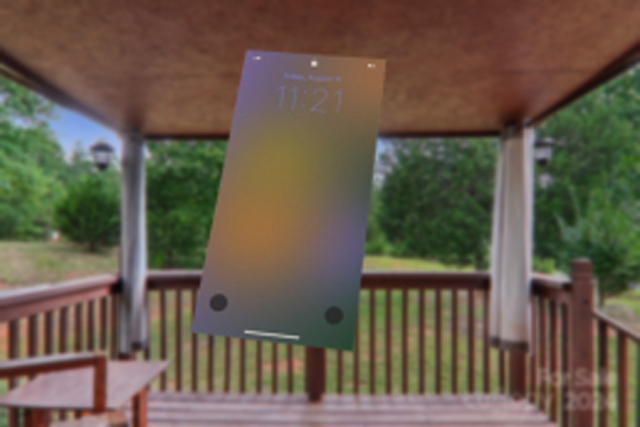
11h21
